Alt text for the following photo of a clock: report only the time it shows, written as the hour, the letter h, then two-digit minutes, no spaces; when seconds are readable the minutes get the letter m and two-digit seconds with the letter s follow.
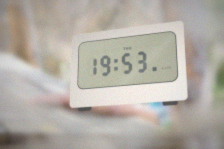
19h53
